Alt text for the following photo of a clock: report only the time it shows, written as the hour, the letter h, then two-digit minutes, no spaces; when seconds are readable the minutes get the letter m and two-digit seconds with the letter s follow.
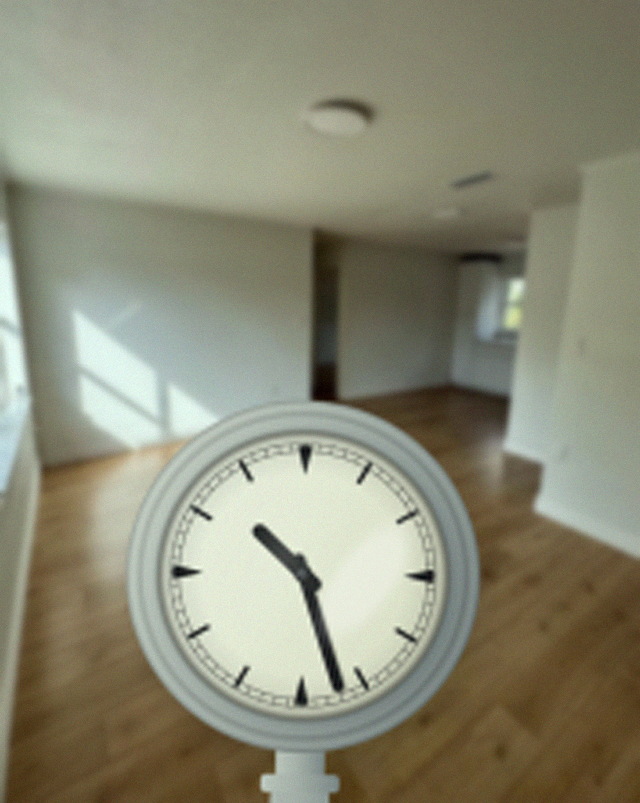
10h27
